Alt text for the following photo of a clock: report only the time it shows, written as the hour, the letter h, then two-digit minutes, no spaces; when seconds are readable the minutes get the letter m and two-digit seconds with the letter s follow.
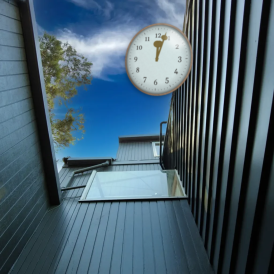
12h03
